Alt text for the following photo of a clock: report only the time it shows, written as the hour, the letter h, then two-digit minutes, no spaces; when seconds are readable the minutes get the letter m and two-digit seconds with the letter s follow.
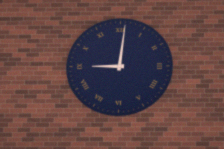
9h01
